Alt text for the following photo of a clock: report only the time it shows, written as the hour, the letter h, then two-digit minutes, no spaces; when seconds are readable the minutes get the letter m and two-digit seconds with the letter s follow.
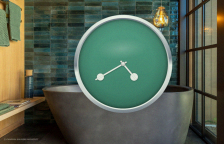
4h40
